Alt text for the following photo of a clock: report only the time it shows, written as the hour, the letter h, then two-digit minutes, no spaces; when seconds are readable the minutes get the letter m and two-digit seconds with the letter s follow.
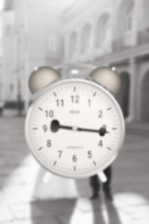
9h16
